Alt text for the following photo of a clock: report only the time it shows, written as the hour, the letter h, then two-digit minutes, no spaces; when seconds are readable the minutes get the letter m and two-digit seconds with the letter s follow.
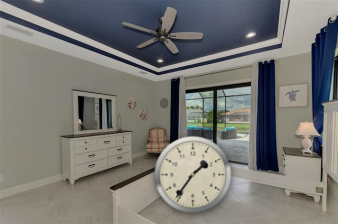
1h36
